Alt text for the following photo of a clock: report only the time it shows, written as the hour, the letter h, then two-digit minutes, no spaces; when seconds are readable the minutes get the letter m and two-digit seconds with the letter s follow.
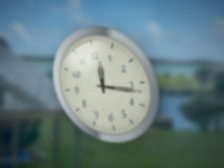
12h17
